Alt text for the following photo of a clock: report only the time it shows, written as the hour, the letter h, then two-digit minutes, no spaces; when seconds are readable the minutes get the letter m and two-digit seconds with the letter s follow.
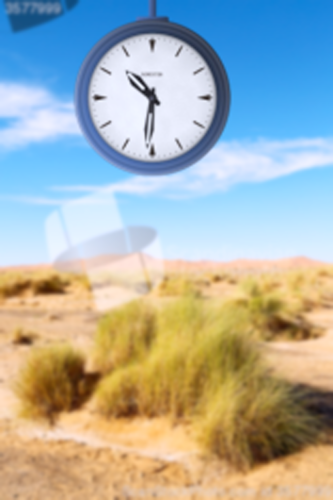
10h31
